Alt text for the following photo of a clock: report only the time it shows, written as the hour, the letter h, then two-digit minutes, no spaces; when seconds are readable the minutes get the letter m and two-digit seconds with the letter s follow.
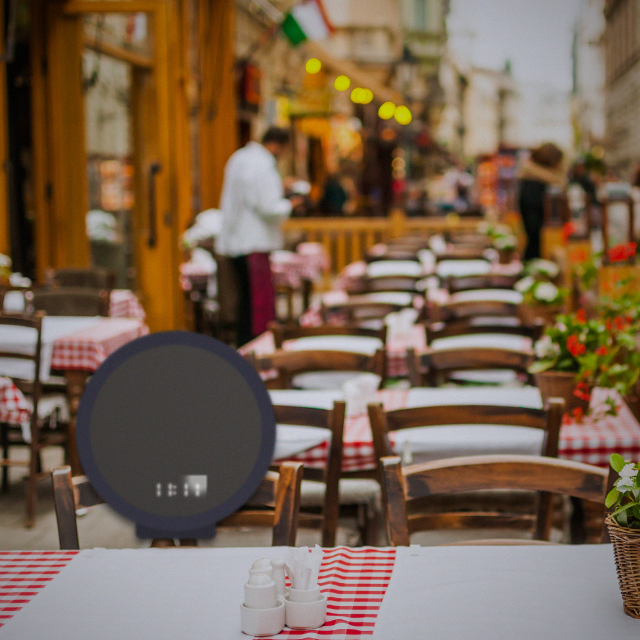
11h11
